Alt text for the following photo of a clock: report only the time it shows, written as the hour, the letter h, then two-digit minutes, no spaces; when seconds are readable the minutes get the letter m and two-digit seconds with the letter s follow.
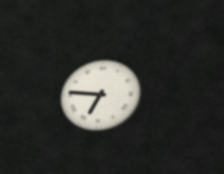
6h46
